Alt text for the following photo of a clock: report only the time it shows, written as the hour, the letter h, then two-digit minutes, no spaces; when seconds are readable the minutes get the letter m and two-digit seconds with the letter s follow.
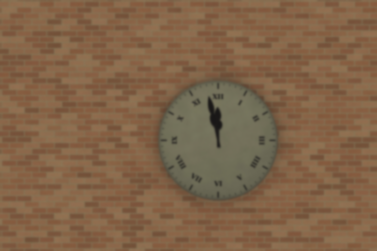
11h58
